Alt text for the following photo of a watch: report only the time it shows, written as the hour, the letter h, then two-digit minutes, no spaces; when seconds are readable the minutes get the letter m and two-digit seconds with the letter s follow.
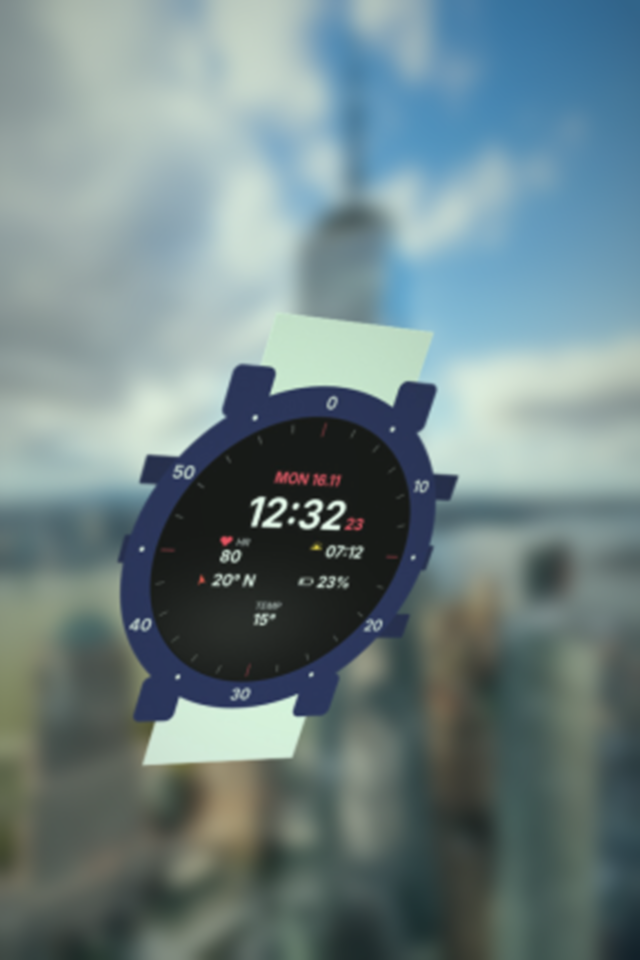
12h32
